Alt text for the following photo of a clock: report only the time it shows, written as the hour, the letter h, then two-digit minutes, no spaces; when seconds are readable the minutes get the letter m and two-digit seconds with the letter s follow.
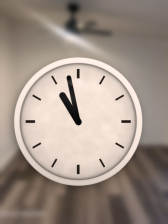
10h58
